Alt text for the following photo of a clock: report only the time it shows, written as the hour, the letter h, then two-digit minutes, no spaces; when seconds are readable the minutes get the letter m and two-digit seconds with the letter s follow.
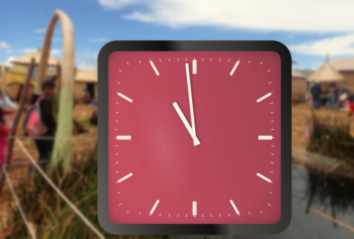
10h59
